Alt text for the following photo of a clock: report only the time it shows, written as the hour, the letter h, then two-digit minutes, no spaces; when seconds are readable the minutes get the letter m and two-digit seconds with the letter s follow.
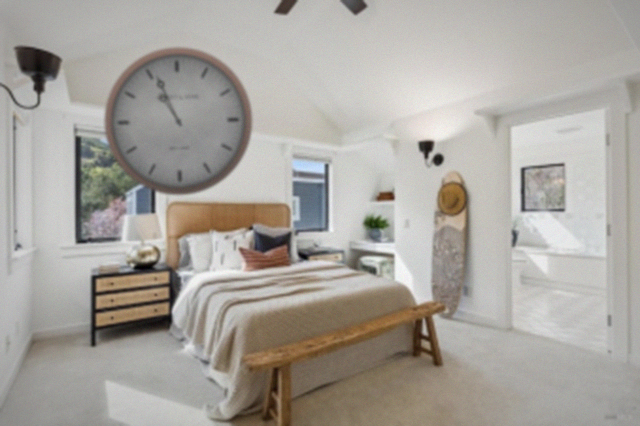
10h56
